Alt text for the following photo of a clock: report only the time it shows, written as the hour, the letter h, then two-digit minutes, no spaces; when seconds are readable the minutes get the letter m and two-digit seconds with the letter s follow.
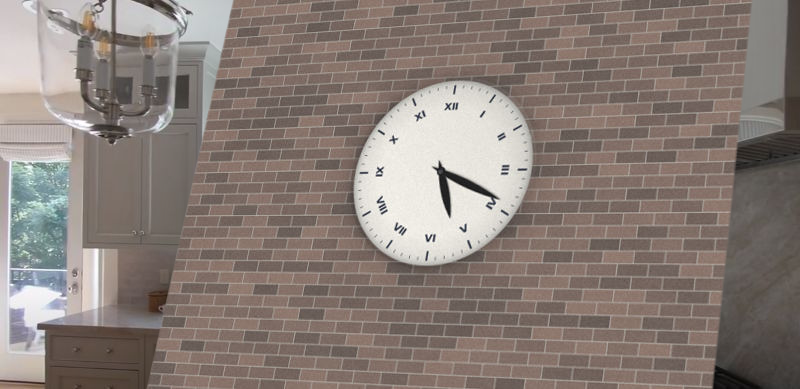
5h19
